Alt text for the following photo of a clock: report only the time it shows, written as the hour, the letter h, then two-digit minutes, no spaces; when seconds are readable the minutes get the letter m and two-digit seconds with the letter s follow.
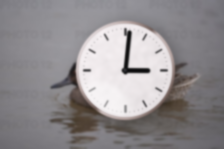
3h01
